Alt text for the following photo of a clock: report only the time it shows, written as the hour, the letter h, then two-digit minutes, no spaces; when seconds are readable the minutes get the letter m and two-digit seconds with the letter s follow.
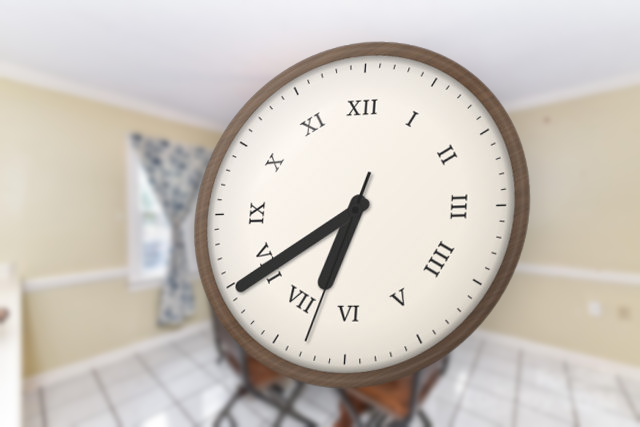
6h39m33s
